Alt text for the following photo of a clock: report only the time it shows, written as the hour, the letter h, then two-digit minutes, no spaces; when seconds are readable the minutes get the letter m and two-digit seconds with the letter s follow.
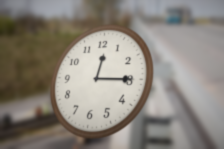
12h15
